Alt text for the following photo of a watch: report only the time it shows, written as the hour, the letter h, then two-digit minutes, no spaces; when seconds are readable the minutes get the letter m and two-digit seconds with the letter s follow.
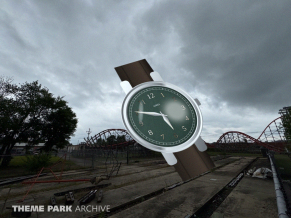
5h50
